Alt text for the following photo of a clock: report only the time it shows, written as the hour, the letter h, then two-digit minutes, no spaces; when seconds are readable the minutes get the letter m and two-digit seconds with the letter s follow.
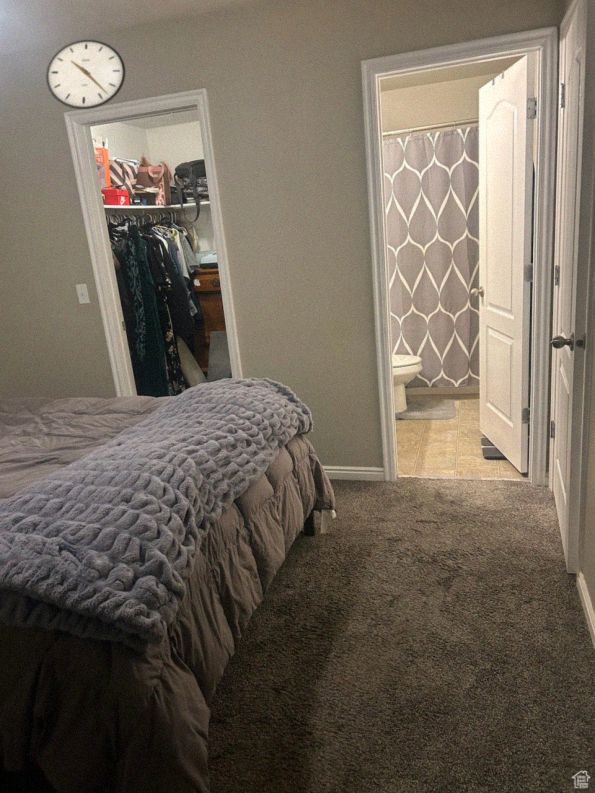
10h23
